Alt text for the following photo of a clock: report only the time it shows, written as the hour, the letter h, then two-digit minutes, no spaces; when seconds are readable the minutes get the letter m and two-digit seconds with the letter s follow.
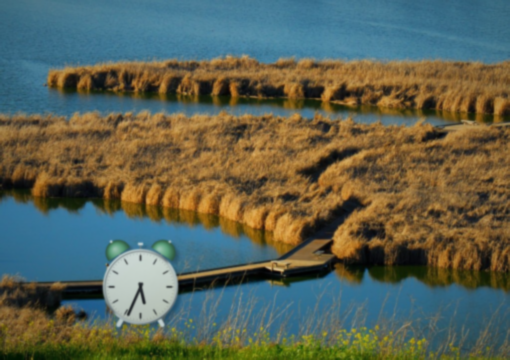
5h34
